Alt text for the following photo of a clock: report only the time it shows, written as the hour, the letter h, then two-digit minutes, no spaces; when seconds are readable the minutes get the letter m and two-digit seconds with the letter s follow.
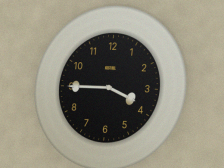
3h45
